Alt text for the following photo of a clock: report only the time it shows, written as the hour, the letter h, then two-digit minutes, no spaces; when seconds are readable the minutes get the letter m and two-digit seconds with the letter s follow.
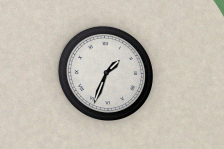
1h34
